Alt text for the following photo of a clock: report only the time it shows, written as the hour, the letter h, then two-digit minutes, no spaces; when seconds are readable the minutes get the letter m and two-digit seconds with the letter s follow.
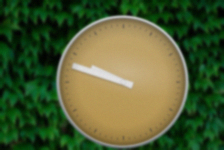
9h48
